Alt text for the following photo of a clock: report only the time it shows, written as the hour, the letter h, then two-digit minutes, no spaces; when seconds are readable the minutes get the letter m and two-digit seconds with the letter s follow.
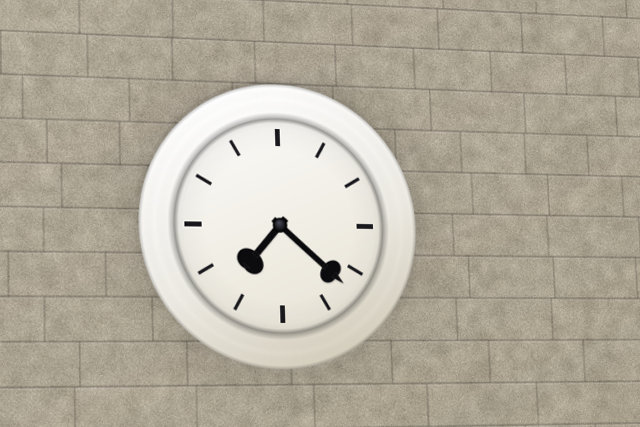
7h22
